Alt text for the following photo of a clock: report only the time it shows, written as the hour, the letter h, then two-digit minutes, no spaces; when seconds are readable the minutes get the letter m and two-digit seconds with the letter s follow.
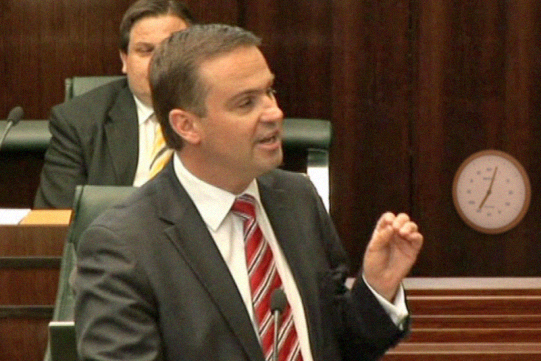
7h03
